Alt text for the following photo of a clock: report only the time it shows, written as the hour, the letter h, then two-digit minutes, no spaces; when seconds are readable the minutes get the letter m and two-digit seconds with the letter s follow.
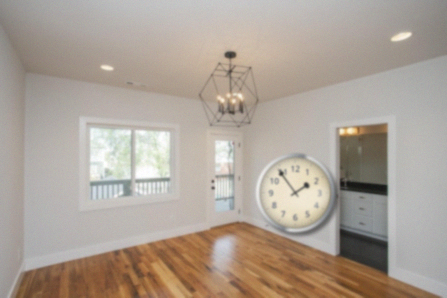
1h54
